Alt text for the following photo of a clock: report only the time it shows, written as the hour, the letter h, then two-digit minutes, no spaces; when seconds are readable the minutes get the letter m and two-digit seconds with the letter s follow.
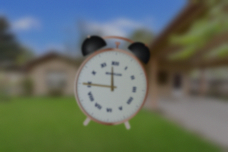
11h45
